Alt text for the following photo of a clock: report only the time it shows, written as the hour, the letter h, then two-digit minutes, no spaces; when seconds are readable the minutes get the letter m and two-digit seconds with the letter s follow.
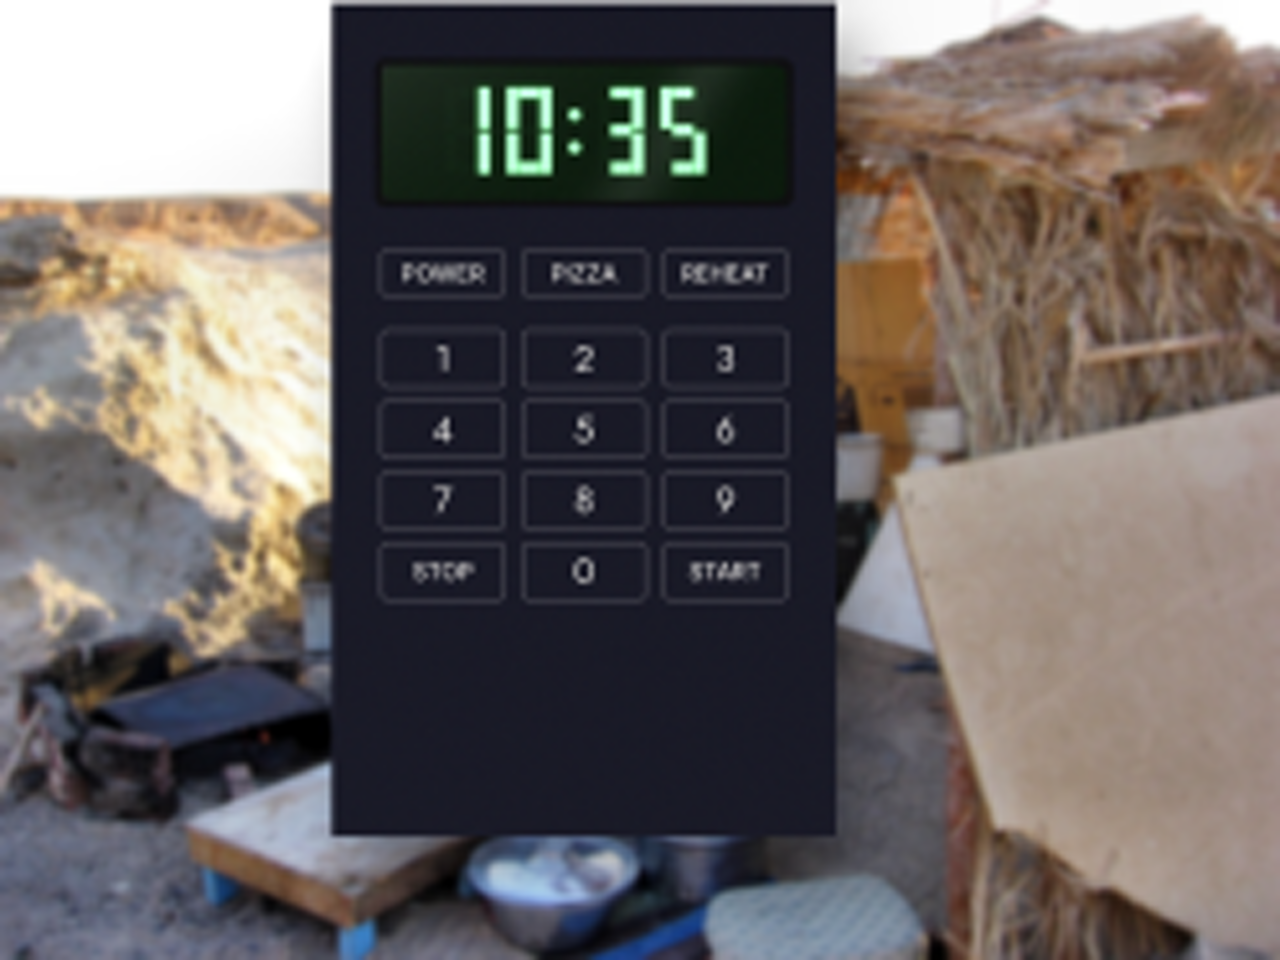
10h35
